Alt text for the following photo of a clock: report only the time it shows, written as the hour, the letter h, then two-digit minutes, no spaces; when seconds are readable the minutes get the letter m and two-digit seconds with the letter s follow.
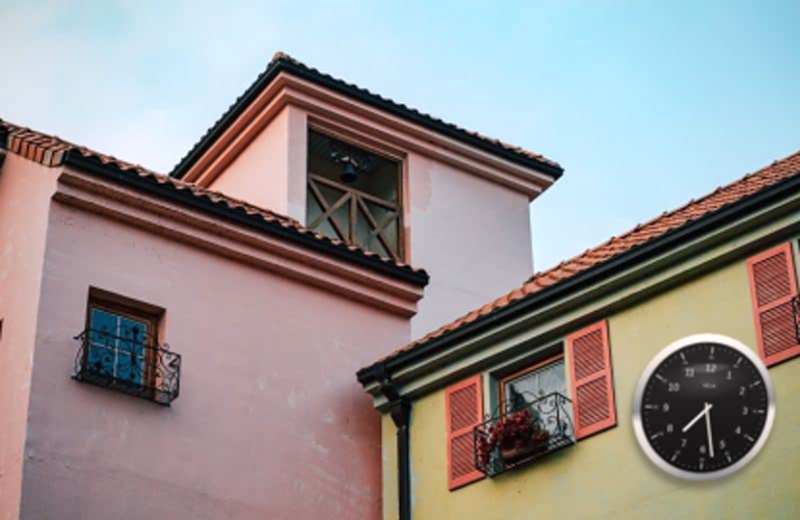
7h28
